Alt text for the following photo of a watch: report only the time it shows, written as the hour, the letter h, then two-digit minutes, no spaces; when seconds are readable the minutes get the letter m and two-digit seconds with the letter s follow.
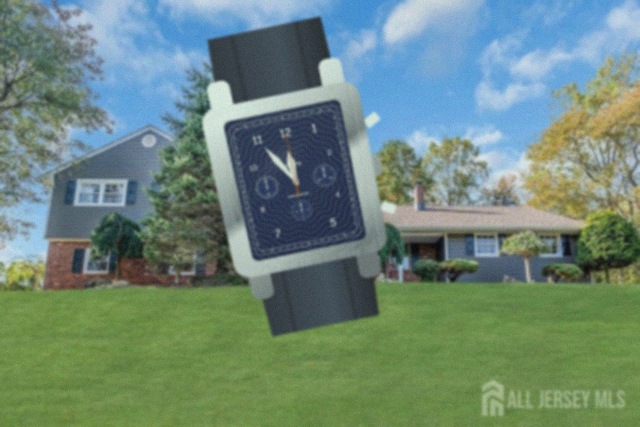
11h55
